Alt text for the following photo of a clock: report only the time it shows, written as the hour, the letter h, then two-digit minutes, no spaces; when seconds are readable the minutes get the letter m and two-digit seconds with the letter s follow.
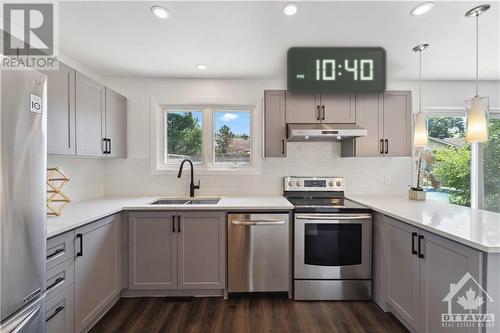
10h40
